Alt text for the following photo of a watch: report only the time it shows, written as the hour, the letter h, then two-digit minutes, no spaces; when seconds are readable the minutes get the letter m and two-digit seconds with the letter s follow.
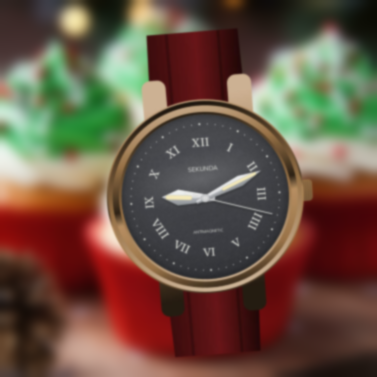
9h11m18s
